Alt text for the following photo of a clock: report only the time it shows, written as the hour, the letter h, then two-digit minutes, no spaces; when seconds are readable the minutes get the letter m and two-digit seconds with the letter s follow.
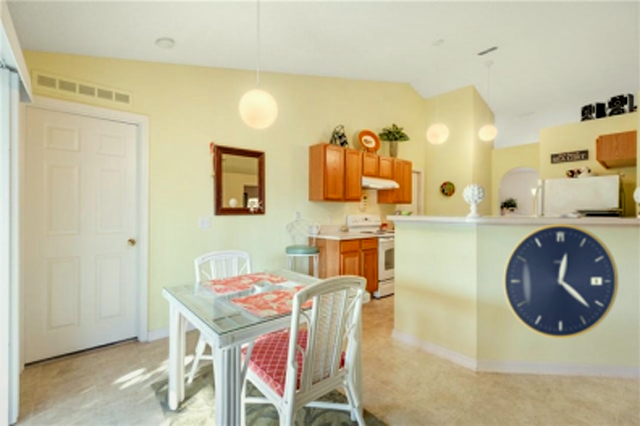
12h22
